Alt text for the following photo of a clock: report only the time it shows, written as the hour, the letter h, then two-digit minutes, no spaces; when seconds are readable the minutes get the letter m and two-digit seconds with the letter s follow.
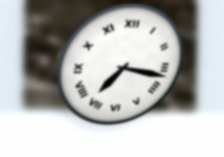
7h17
